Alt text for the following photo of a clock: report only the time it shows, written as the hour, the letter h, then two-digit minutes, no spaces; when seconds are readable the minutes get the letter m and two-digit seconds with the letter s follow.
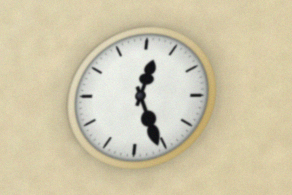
12h26
